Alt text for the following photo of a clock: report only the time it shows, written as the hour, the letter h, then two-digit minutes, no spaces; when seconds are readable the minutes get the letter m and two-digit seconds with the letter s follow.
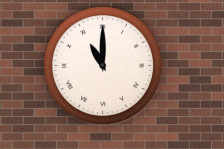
11h00
